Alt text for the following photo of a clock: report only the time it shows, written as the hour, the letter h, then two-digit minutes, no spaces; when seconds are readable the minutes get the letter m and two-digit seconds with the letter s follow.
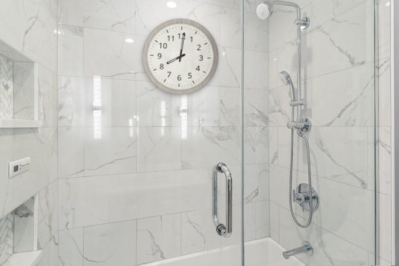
8h01
